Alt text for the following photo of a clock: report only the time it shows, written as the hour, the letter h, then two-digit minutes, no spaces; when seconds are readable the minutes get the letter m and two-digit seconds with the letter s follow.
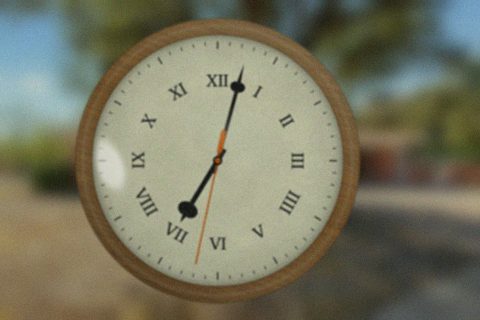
7h02m32s
